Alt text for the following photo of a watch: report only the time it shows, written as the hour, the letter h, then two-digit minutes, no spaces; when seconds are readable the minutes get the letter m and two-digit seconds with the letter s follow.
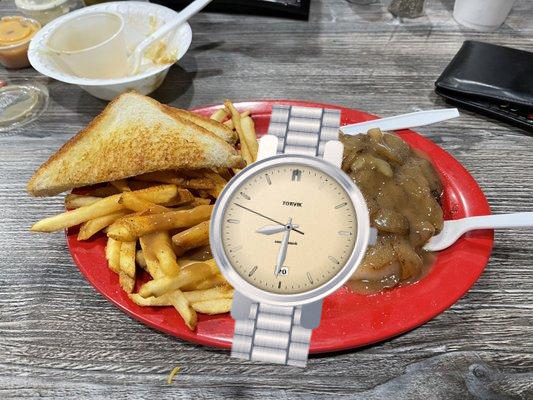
8h30m48s
